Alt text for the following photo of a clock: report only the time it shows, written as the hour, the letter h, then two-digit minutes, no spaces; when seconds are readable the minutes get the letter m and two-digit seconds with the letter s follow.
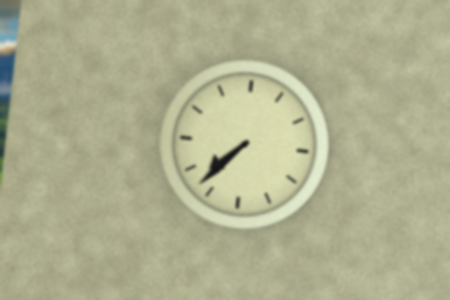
7h37
